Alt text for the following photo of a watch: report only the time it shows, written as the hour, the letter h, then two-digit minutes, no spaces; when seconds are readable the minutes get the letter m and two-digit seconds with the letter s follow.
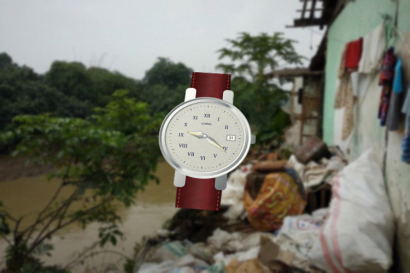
9h21
